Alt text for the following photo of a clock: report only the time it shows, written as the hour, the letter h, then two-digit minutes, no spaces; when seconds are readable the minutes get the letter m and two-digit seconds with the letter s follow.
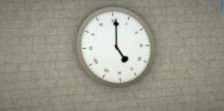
5h01
